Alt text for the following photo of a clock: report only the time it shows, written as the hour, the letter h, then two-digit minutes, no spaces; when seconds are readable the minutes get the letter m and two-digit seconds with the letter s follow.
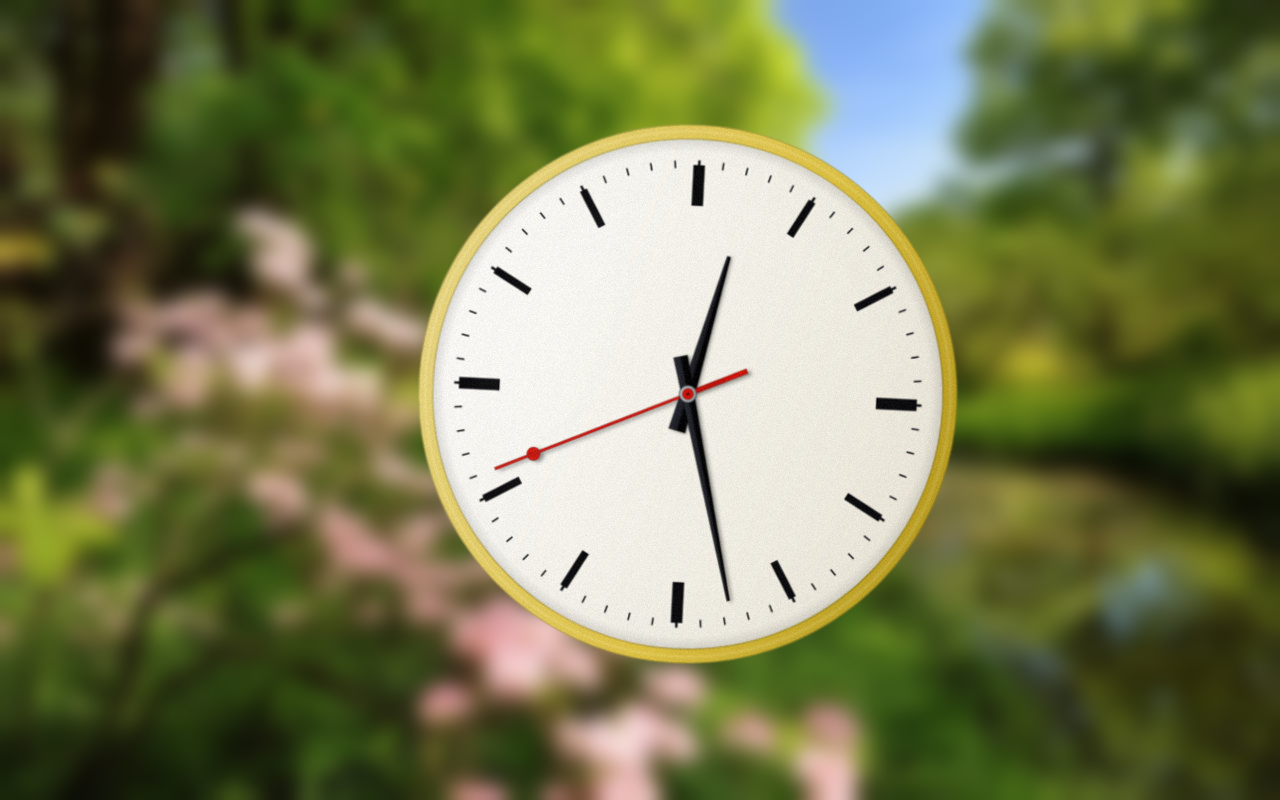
12h27m41s
